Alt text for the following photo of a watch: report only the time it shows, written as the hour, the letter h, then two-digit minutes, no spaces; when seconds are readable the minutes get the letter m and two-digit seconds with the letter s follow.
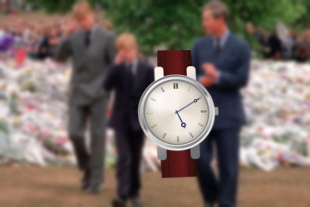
5h10
